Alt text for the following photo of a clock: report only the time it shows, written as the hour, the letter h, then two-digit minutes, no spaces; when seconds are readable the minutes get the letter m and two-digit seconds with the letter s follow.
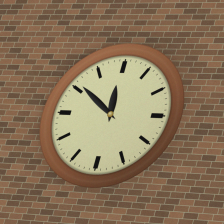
11h51
